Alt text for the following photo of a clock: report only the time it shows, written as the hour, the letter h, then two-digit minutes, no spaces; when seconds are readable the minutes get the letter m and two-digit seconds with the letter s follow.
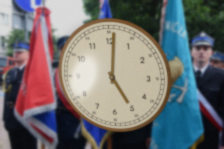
5h01
